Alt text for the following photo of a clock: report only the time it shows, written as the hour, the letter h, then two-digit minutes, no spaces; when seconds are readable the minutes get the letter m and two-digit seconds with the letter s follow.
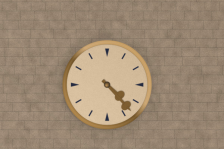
4h23
